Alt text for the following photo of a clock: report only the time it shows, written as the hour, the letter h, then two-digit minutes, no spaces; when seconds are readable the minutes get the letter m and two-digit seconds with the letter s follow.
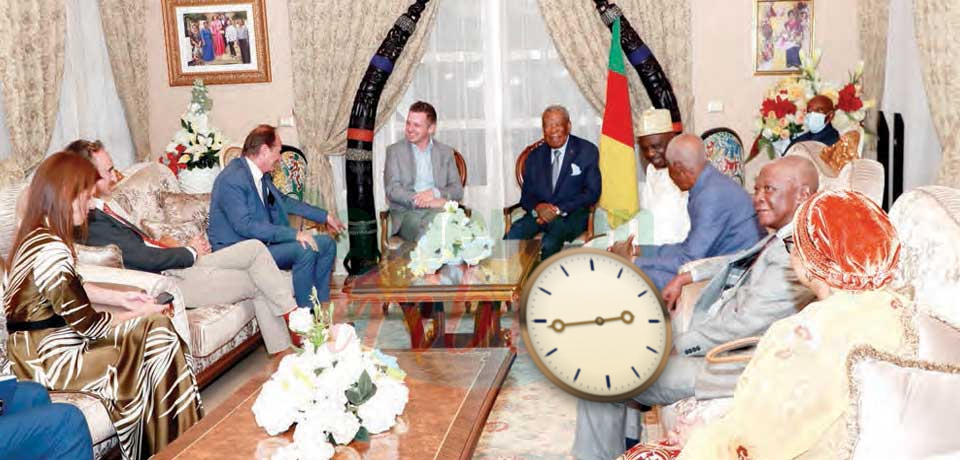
2h44
